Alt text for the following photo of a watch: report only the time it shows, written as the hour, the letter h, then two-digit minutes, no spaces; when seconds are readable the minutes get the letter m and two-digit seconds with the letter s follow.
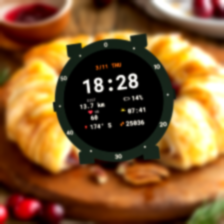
18h28
